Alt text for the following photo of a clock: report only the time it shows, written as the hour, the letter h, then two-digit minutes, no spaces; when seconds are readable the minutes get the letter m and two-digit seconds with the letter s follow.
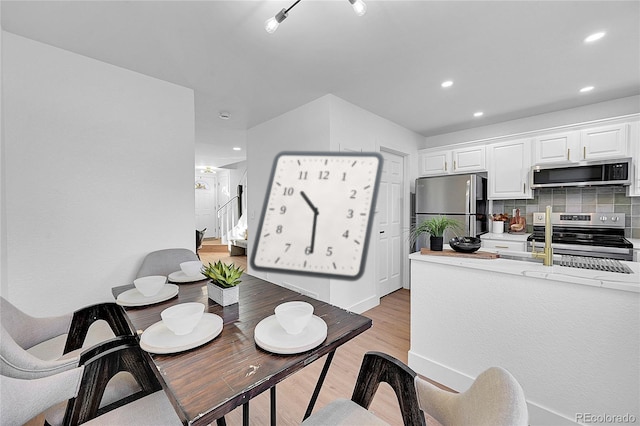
10h29
